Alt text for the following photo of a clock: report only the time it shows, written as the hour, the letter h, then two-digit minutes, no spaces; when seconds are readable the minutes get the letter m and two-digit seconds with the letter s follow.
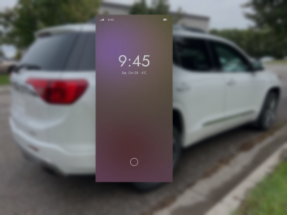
9h45
